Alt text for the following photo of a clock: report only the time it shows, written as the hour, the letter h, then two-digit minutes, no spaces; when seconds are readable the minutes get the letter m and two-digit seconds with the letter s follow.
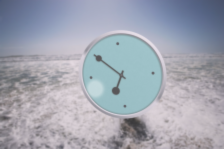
6h52
